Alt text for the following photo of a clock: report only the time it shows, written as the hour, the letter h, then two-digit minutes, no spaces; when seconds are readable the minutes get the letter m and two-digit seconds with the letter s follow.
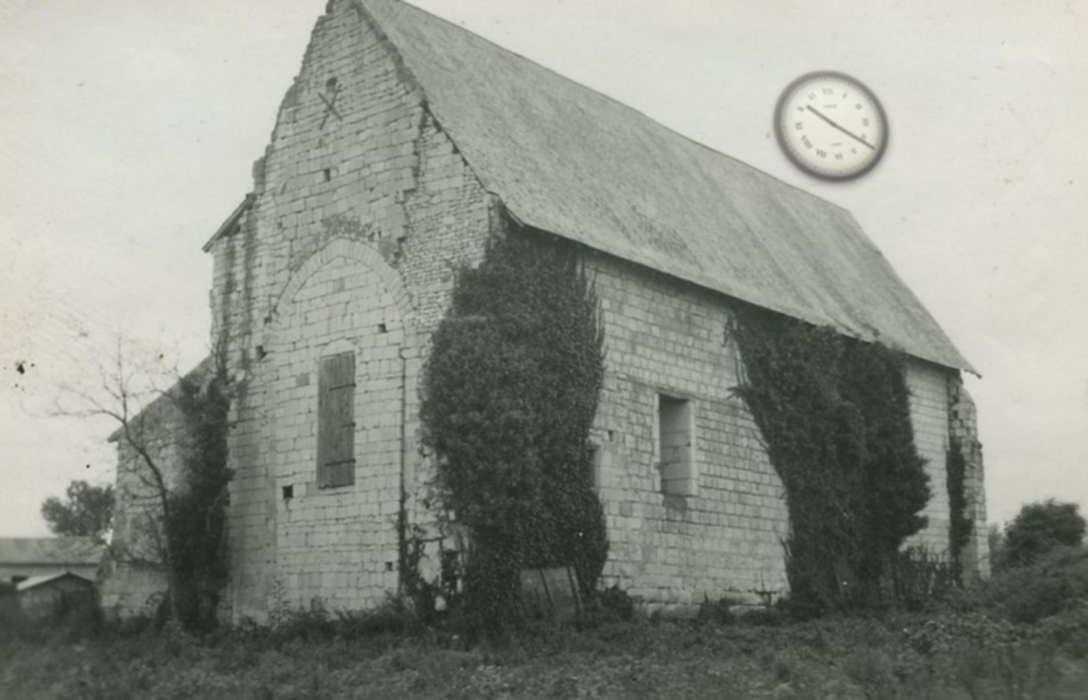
10h21
